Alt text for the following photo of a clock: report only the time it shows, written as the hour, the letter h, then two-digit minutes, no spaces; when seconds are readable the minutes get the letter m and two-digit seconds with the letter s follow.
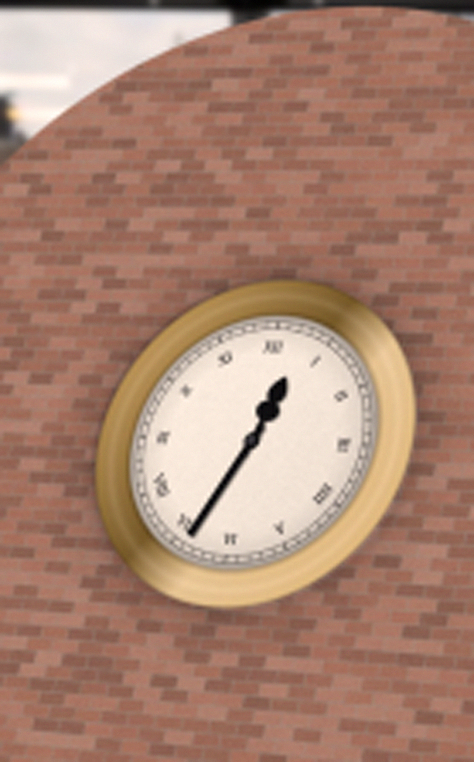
12h34
